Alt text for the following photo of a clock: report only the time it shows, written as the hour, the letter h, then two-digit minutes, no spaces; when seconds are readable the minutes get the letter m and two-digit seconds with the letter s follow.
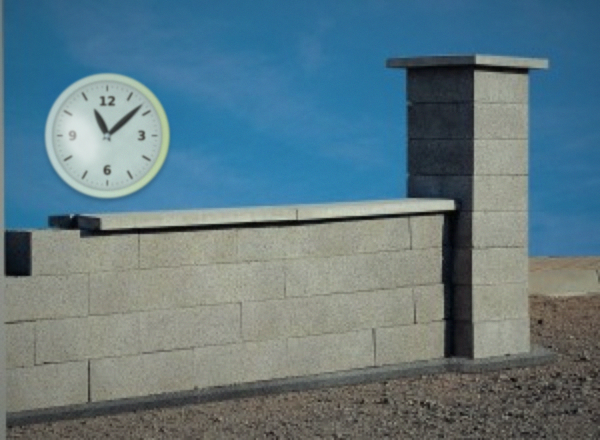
11h08
